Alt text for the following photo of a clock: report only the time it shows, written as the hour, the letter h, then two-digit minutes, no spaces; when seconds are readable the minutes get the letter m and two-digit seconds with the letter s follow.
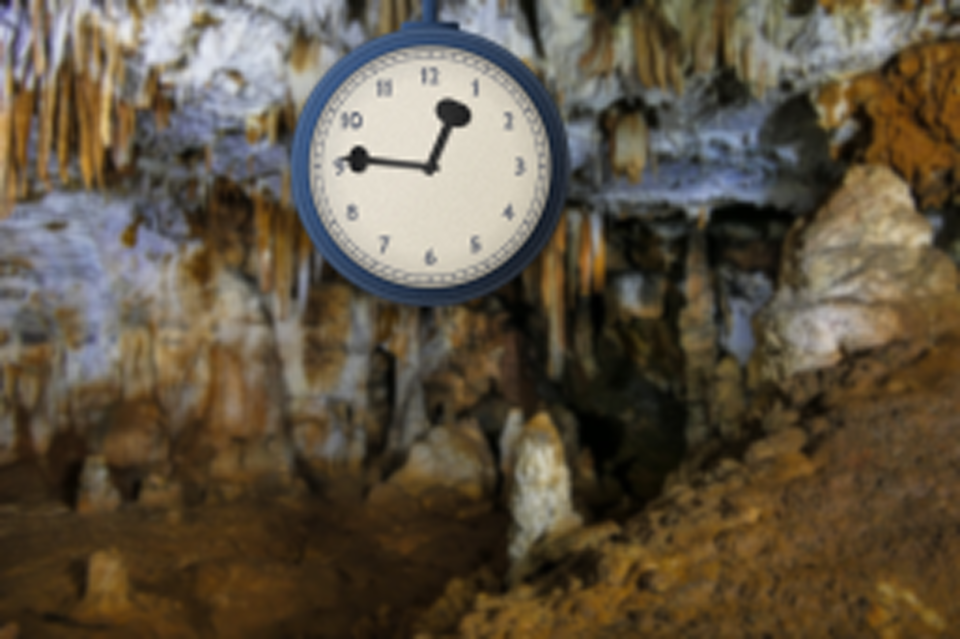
12h46
